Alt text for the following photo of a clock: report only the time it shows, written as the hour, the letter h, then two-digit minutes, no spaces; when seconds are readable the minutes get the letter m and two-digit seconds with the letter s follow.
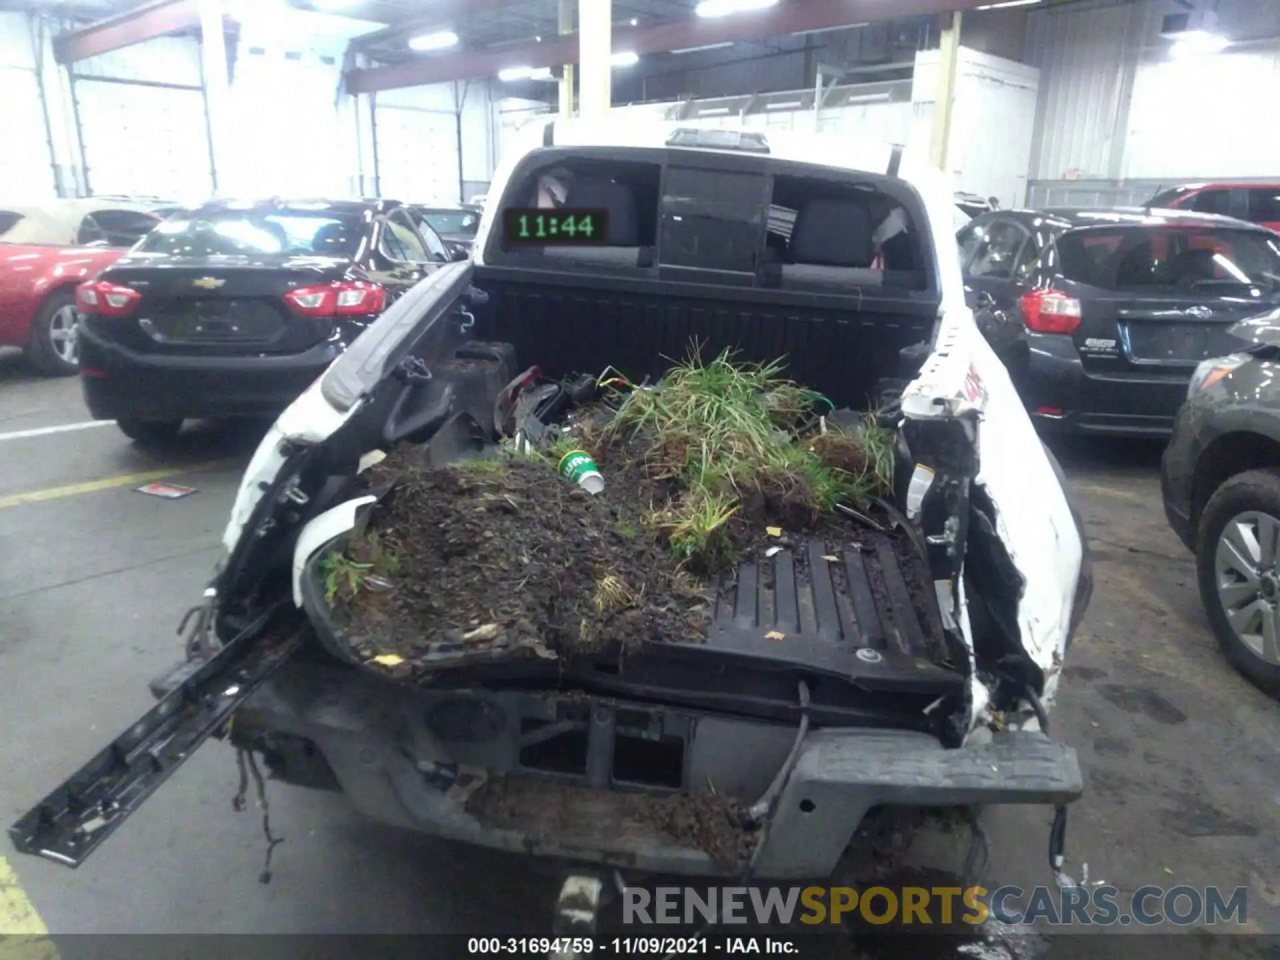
11h44
